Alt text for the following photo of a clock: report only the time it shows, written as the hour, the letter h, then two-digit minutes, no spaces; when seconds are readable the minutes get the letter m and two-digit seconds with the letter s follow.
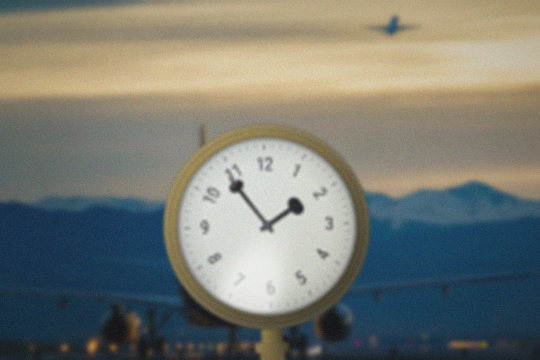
1h54
